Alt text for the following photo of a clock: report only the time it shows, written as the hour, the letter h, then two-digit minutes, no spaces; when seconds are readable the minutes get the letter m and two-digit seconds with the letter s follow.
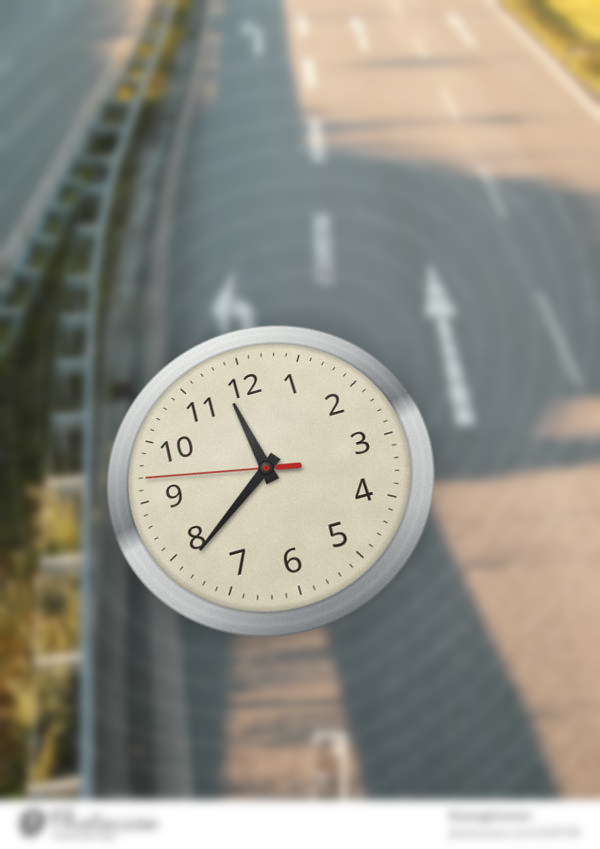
11h38m47s
